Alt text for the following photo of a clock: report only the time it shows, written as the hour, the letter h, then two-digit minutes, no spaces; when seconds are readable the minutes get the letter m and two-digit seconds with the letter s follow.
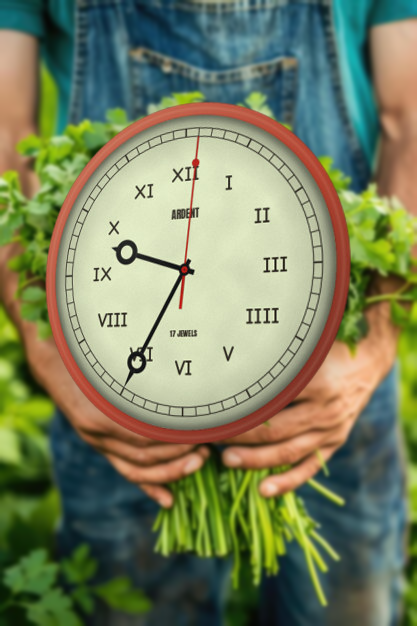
9h35m01s
